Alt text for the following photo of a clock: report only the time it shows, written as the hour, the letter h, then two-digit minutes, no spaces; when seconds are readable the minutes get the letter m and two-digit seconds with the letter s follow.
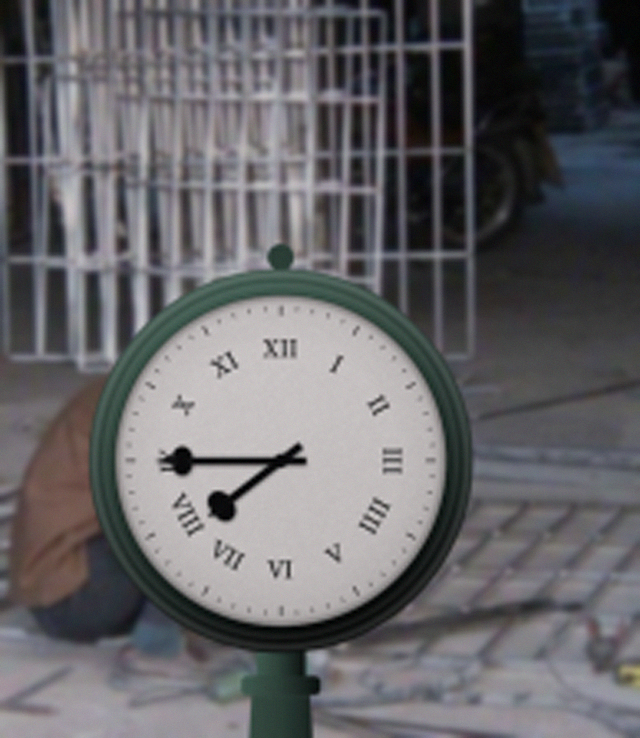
7h45
